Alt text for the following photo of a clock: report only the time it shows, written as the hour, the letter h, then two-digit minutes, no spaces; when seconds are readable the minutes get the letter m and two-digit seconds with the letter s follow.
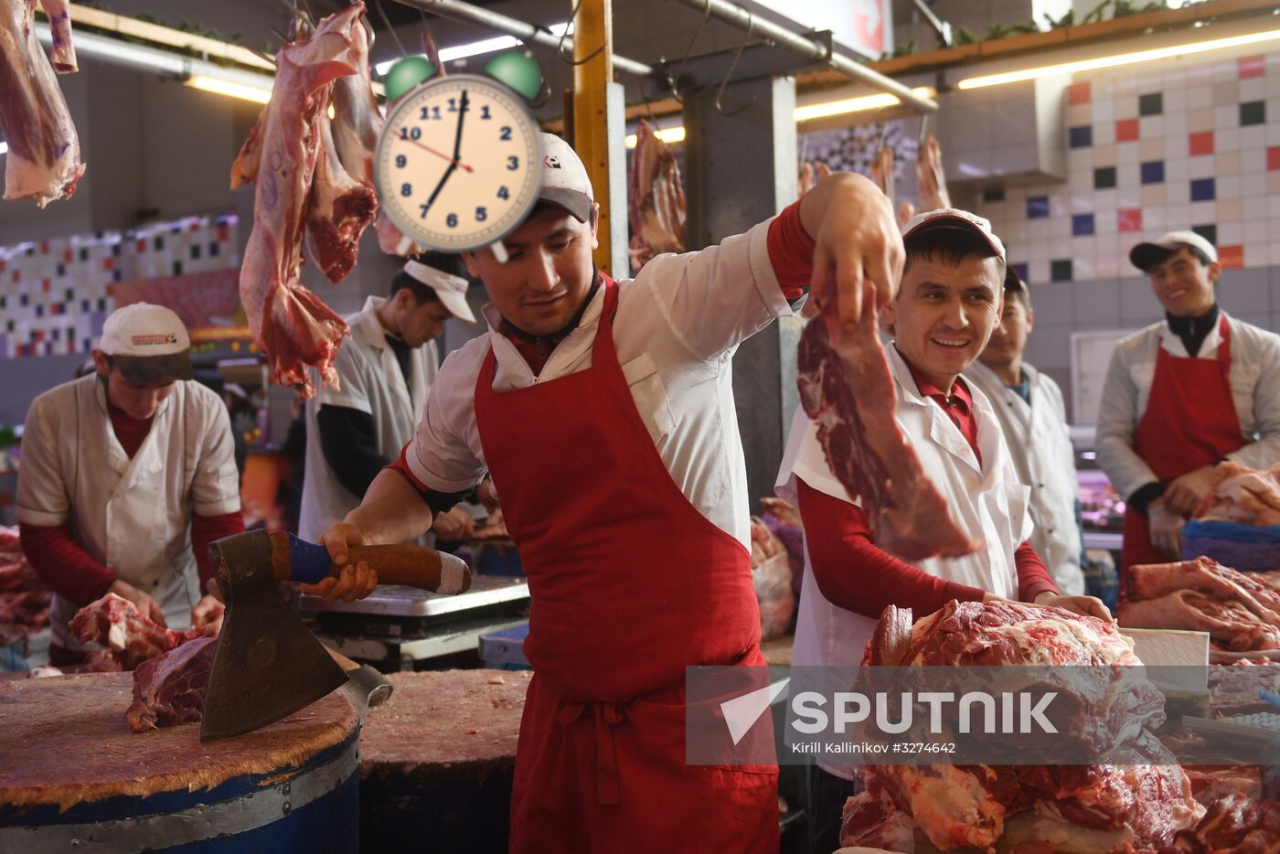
7h00m49s
